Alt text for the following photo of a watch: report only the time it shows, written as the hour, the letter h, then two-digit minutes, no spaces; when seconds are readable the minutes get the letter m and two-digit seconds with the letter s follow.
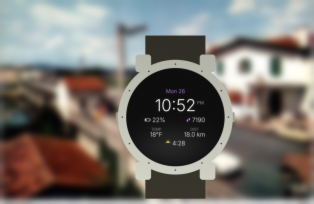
10h52
